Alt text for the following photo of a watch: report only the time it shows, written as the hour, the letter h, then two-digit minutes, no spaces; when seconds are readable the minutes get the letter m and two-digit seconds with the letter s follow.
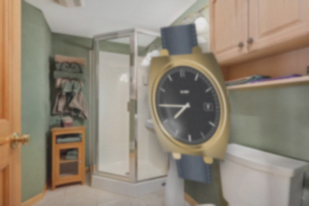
7h45
